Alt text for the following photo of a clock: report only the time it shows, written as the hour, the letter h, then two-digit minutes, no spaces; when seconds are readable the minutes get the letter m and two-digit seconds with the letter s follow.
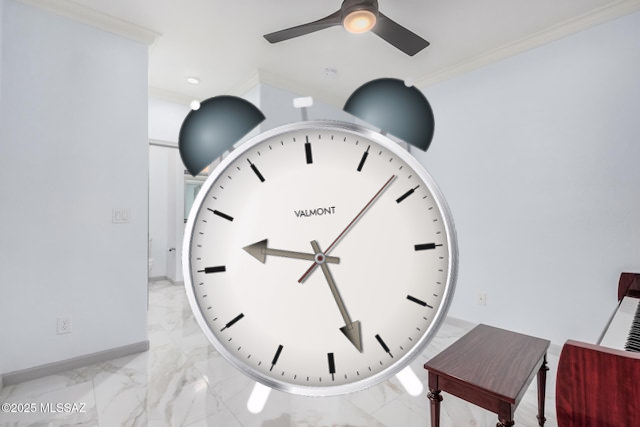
9h27m08s
